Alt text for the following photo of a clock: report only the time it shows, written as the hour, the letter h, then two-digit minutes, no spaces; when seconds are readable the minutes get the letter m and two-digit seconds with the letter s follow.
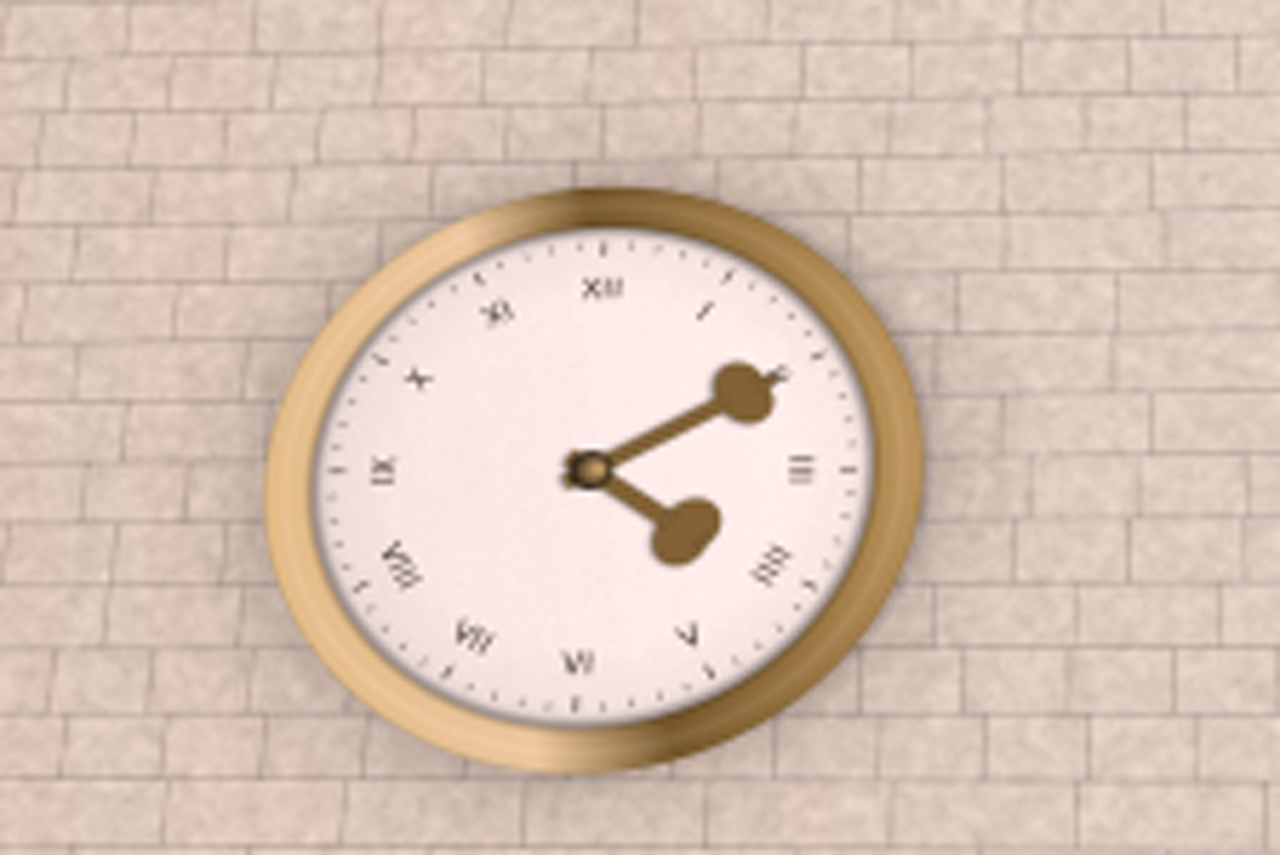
4h10
